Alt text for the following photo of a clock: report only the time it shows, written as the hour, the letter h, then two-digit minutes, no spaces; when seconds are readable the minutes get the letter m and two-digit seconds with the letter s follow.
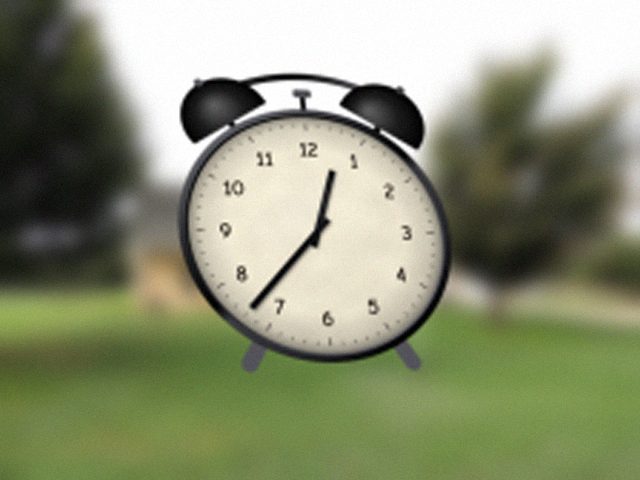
12h37
